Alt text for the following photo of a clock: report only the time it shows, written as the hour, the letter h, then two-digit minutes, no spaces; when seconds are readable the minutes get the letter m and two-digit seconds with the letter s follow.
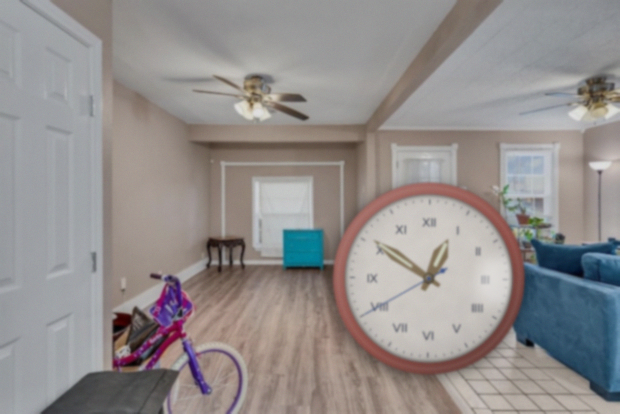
12h50m40s
